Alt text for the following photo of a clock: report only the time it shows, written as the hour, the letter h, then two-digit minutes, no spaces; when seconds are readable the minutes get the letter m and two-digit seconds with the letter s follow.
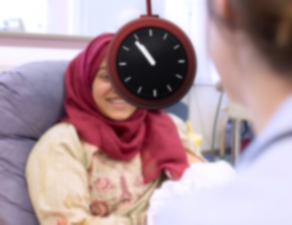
10h54
